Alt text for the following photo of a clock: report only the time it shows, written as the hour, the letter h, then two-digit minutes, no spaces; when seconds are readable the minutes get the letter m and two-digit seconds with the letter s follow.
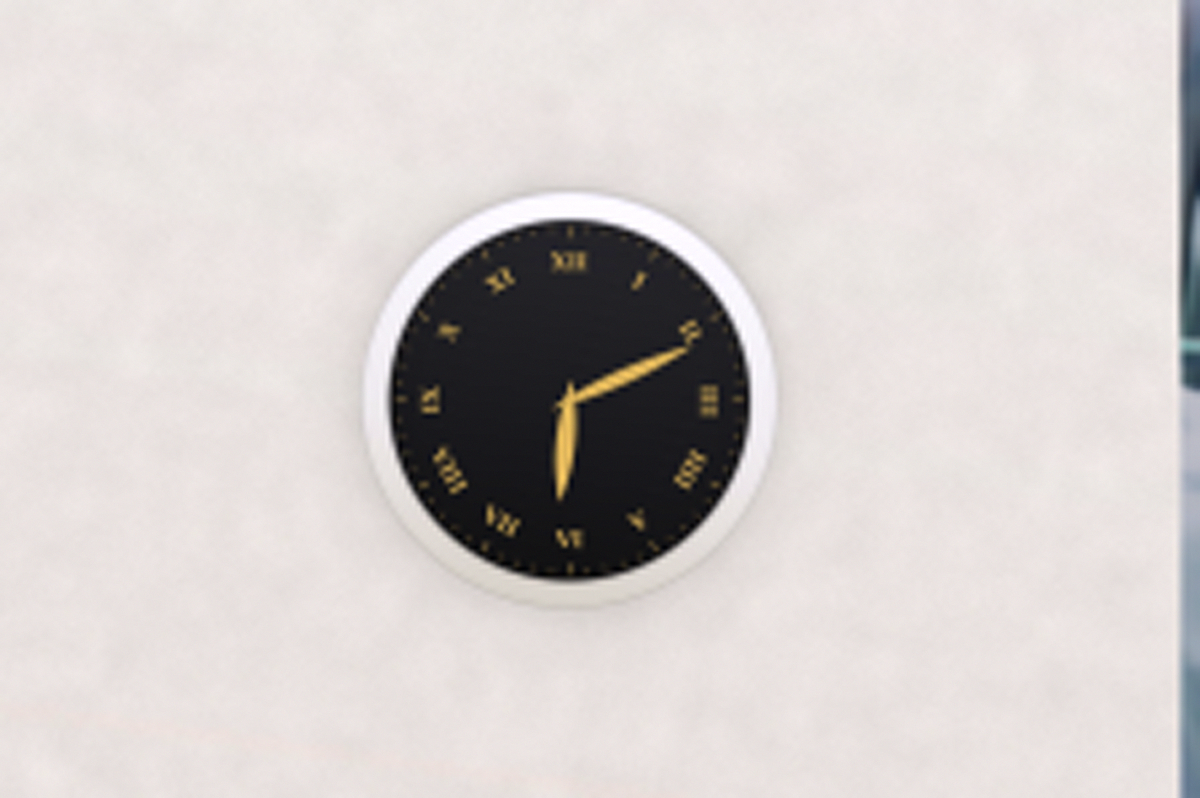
6h11
